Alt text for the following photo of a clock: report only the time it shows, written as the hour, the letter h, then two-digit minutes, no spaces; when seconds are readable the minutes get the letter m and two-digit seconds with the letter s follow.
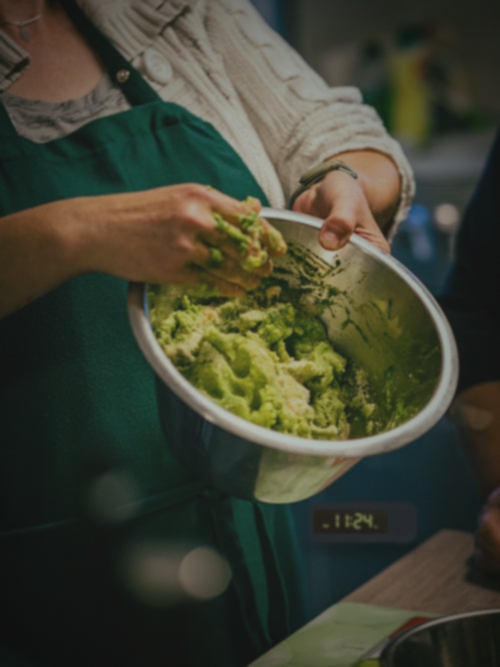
11h24
